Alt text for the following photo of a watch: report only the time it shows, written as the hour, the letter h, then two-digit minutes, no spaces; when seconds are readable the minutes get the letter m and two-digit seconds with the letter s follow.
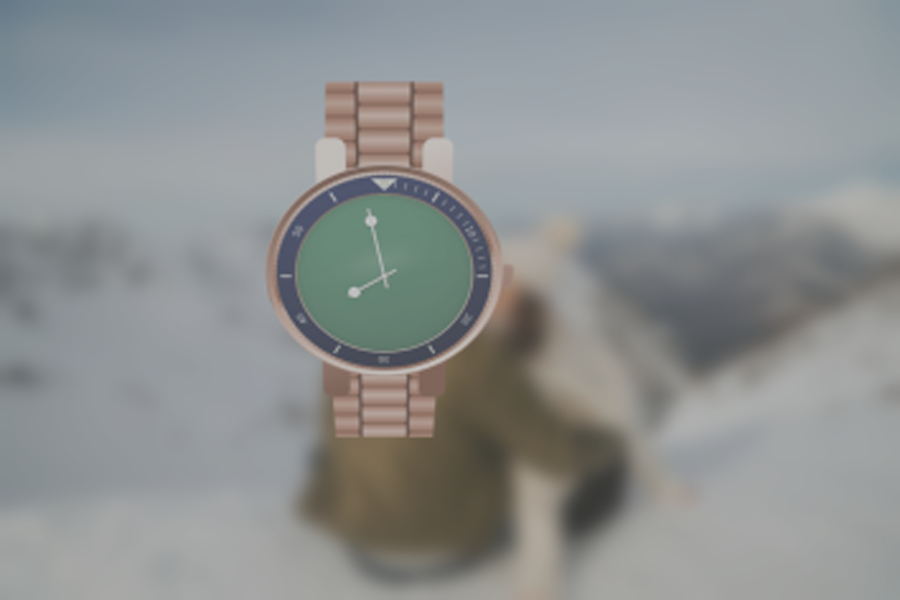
7h58
